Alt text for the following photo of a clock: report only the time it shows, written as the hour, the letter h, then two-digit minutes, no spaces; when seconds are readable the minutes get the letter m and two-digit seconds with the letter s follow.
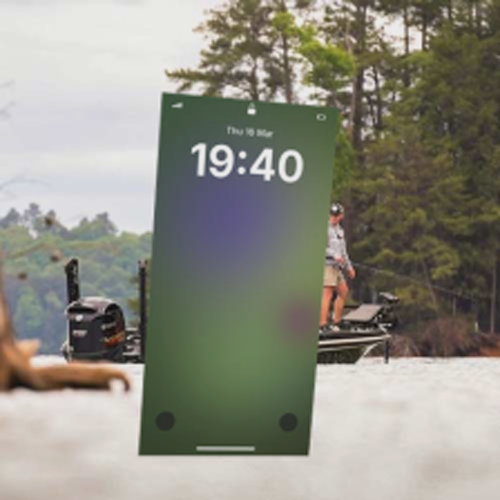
19h40
